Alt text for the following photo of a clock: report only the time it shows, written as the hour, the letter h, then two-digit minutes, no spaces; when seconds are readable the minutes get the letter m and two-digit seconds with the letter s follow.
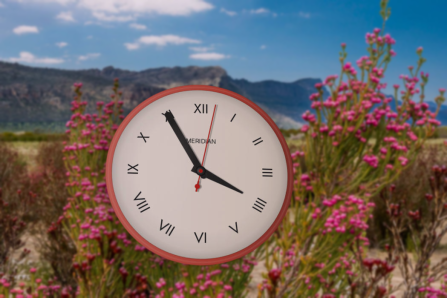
3h55m02s
